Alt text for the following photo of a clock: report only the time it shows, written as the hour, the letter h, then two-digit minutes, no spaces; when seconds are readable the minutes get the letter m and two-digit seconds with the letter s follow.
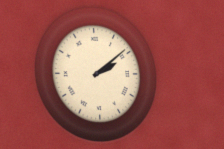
2h09
